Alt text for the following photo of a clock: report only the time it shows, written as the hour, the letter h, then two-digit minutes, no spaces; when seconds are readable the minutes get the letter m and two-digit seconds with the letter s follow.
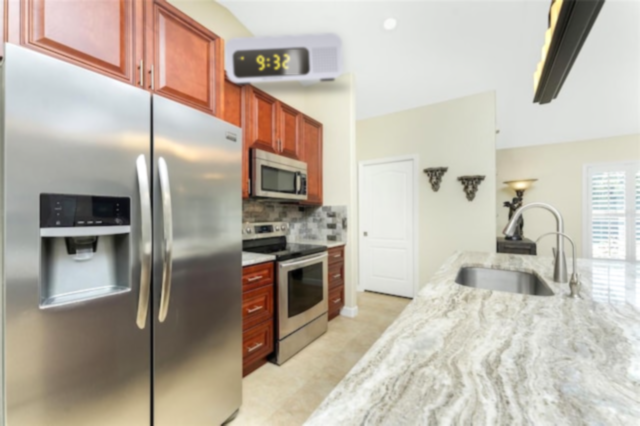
9h32
